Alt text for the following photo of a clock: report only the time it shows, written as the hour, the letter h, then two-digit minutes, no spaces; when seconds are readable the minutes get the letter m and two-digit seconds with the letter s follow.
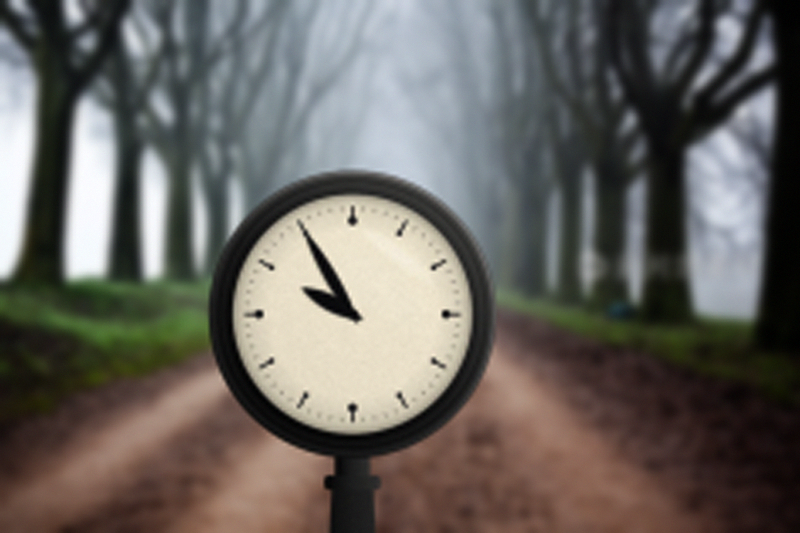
9h55
